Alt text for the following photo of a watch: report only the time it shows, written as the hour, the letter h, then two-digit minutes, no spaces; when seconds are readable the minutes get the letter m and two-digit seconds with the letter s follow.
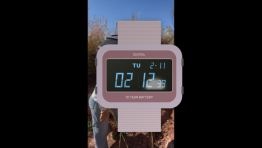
2h12m39s
